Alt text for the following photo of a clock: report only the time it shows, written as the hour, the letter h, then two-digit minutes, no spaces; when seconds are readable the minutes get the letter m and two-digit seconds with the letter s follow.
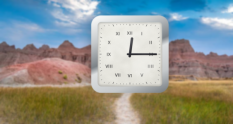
12h15
